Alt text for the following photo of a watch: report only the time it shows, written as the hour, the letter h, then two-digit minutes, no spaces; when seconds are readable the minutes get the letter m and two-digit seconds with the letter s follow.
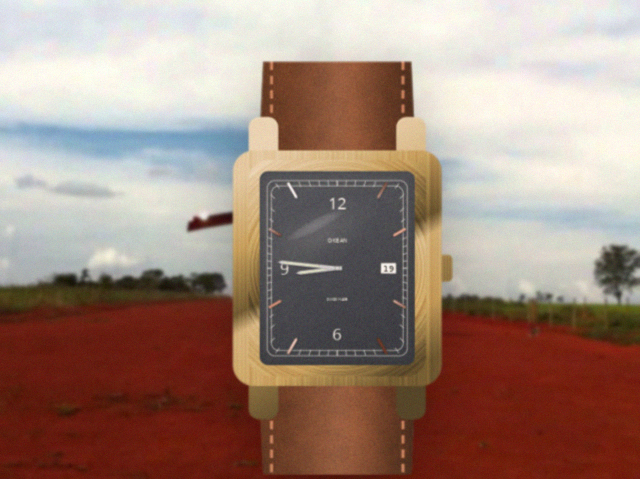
8h46
